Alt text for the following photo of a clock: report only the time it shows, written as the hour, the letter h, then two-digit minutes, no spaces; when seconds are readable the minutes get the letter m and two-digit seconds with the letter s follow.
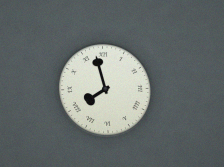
7h58
